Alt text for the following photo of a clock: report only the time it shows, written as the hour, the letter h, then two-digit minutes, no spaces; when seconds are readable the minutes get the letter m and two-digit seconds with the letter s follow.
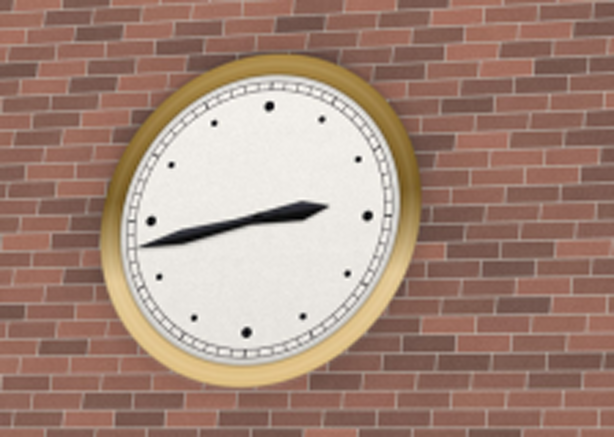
2h43
